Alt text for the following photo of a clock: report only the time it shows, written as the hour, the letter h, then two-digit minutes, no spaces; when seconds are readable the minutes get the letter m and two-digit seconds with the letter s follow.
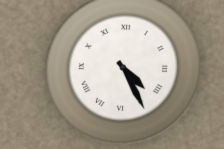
4h25
